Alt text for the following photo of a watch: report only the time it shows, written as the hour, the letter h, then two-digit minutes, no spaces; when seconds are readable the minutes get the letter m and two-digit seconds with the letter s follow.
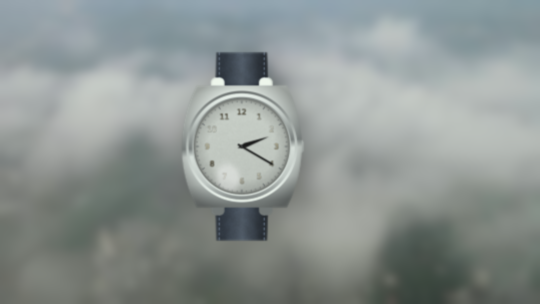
2h20
